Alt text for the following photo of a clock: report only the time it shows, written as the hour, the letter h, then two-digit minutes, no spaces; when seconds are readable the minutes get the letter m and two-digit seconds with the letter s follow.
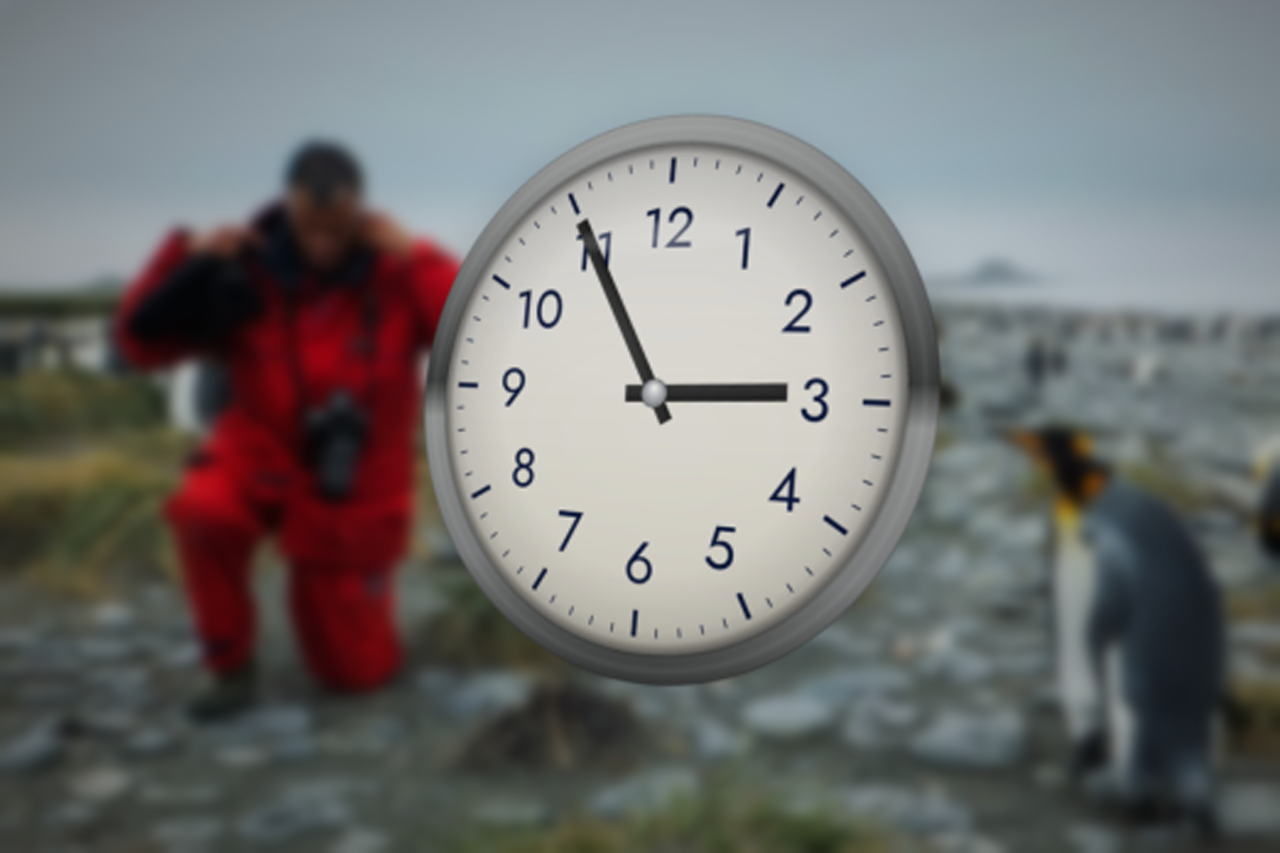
2h55
